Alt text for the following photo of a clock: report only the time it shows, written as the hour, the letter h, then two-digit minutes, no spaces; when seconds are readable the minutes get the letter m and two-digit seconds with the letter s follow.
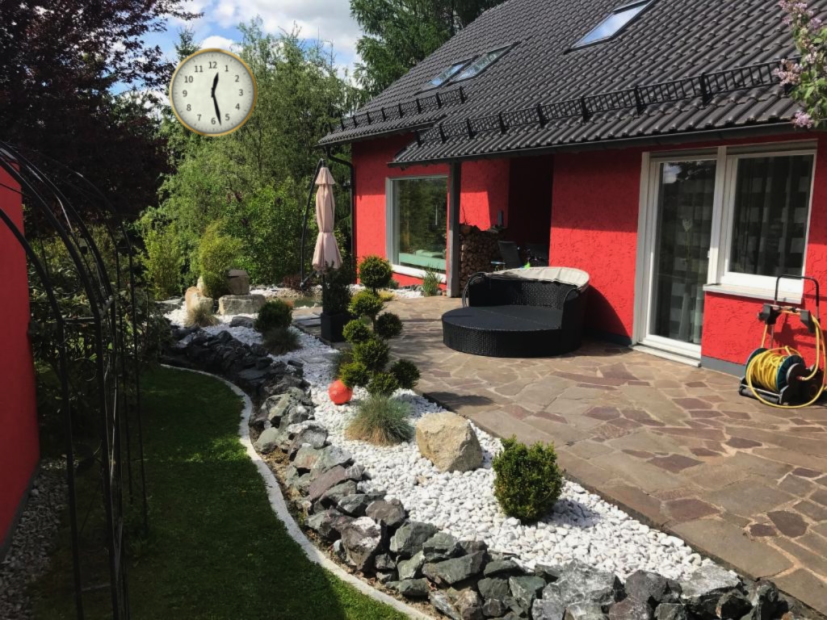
12h28
